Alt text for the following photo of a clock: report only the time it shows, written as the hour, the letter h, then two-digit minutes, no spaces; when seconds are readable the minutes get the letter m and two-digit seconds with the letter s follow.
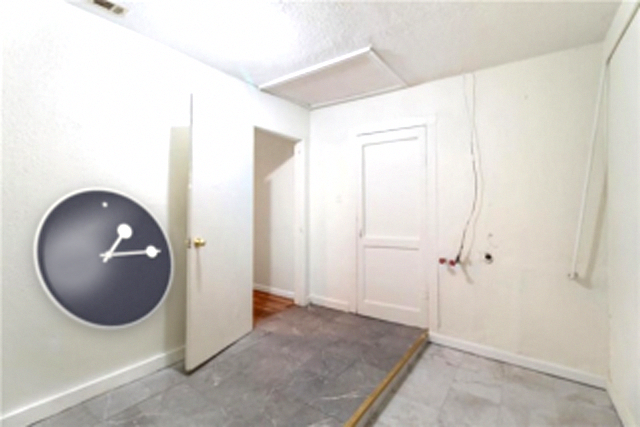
1h14
